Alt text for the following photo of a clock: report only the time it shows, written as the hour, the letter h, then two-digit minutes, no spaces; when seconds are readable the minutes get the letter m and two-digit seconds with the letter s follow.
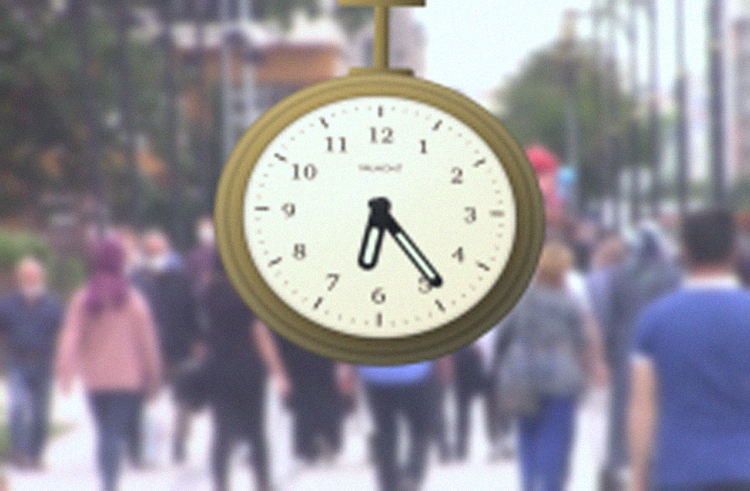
6h24
